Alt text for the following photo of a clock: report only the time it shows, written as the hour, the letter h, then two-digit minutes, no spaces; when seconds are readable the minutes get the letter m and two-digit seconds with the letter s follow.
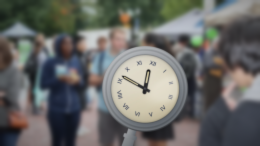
11h47
